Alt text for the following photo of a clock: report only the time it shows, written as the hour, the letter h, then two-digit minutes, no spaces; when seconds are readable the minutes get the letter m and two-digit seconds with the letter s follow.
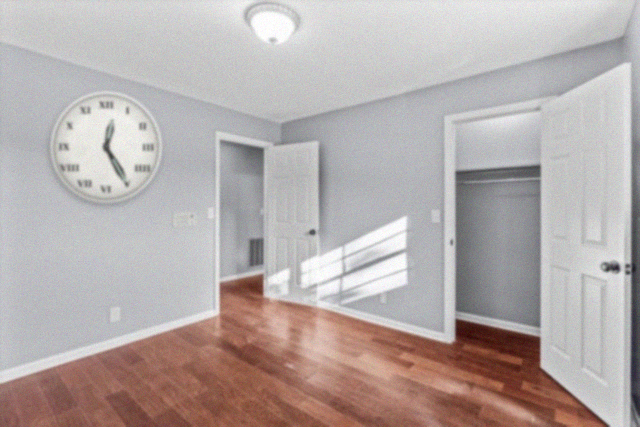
12h25
